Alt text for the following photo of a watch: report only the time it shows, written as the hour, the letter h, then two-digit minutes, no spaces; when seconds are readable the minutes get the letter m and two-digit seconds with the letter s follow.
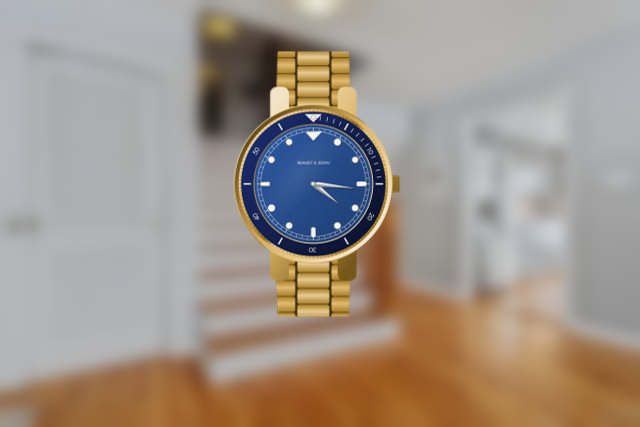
4h16
